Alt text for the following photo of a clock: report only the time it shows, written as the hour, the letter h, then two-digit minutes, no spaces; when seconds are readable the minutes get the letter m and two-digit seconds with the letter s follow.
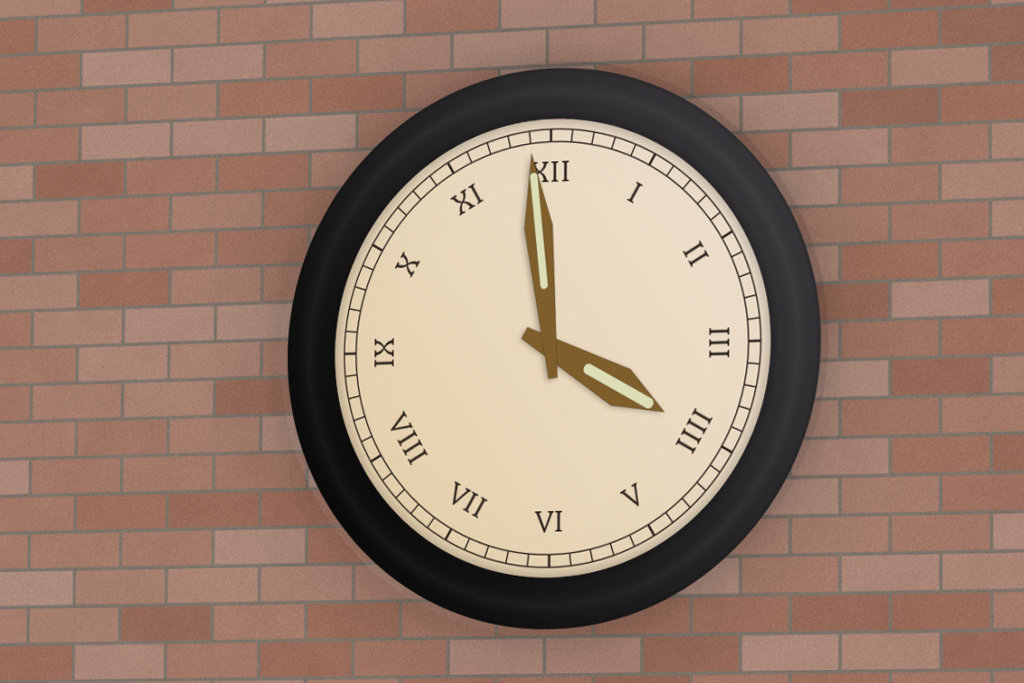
3h59
